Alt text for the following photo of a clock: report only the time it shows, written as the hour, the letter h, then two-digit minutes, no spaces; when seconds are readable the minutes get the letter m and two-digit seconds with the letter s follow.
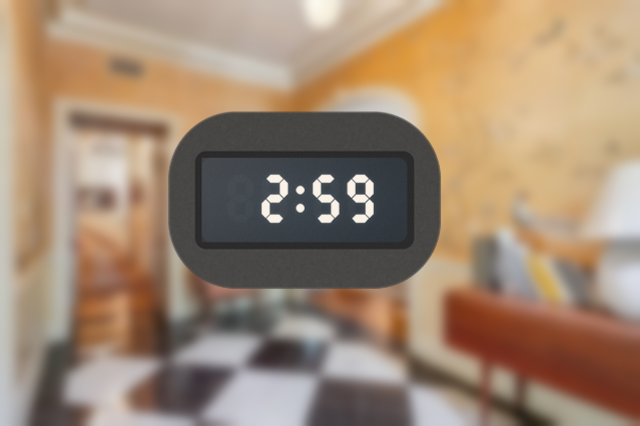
2h59
